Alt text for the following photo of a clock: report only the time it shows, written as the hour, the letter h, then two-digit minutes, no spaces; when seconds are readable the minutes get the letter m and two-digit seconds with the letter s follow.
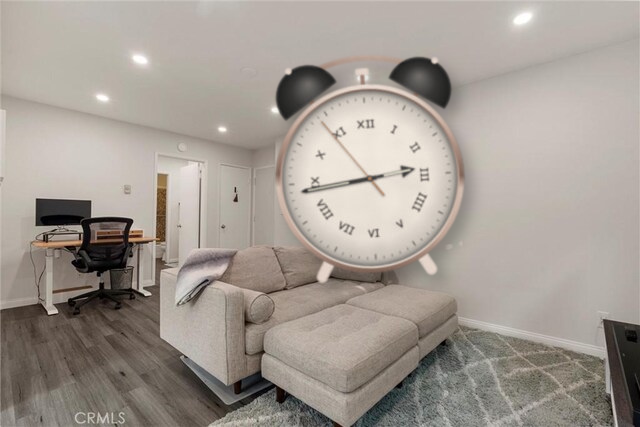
2h43m54s
